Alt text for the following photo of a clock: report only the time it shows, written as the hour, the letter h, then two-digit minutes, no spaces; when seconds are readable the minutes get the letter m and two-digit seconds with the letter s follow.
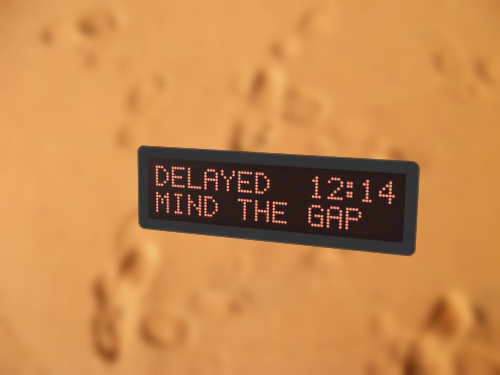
12h14
